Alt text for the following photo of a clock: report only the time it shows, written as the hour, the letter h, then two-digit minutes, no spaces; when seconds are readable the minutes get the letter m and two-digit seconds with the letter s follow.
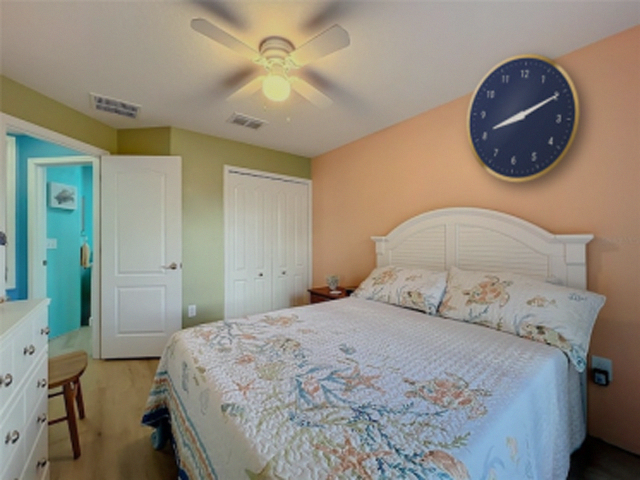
8h10
